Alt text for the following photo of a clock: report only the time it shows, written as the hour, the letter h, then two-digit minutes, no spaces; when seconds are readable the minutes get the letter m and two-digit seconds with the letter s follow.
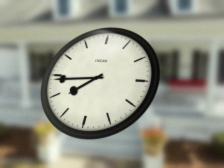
7h44
